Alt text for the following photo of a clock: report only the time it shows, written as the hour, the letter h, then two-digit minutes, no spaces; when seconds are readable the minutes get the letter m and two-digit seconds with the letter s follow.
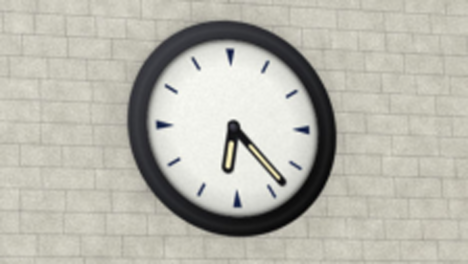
6h23
